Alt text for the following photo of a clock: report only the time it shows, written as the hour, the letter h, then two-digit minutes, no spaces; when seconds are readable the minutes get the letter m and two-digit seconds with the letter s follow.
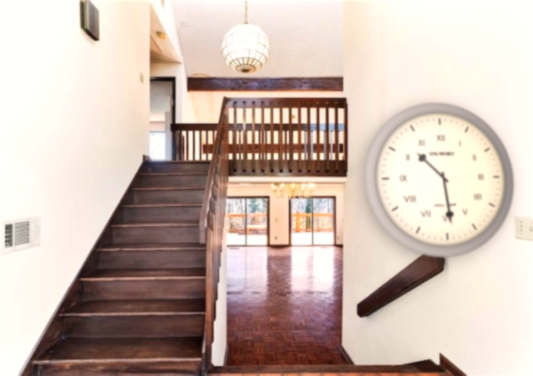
10h29
